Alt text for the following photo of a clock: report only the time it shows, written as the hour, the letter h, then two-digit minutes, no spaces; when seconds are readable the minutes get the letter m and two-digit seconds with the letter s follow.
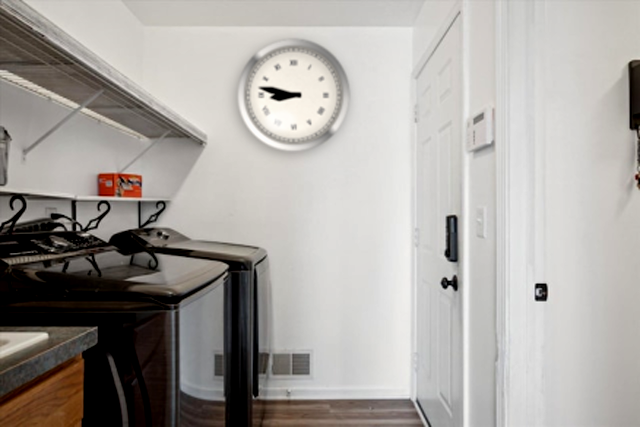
8h47
